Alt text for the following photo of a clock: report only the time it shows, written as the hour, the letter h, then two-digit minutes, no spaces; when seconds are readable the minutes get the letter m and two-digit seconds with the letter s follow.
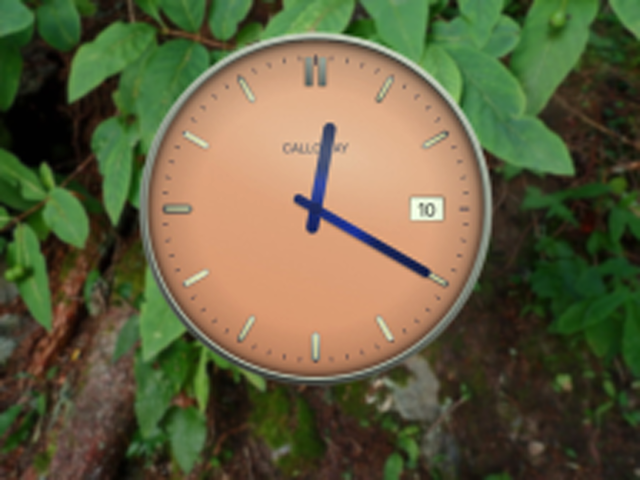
12h20
